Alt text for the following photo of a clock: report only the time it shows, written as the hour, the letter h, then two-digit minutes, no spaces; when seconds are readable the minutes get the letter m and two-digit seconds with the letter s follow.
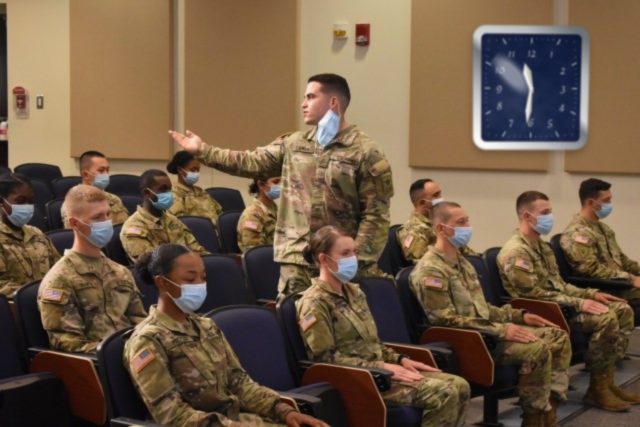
11h31
